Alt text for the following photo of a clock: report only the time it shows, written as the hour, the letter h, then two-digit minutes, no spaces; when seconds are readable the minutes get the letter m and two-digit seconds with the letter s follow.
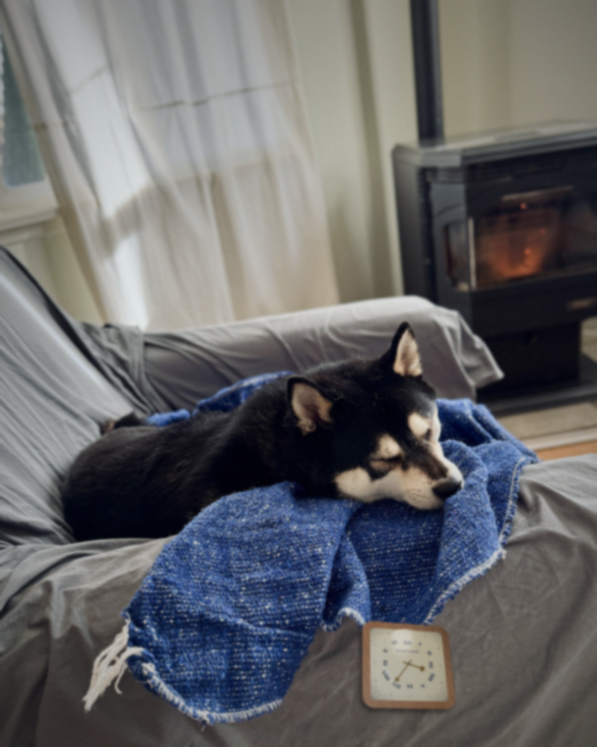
3h36
